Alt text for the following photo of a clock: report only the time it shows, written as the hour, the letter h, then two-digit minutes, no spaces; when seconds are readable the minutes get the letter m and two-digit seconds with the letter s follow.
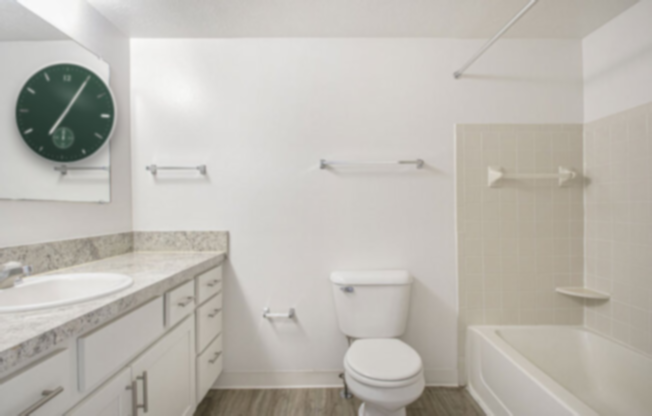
7h05
